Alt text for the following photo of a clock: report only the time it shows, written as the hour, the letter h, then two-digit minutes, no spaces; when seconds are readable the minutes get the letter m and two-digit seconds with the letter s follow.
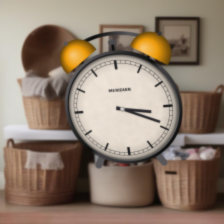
3h19
